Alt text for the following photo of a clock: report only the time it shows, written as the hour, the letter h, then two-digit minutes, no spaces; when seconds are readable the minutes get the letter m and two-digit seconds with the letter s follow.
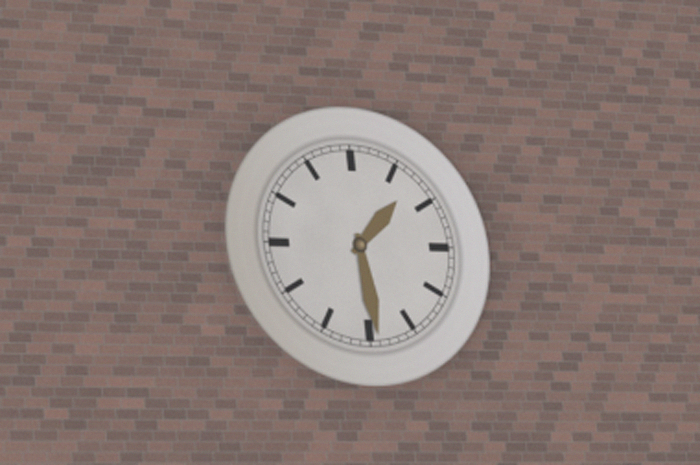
1h29
